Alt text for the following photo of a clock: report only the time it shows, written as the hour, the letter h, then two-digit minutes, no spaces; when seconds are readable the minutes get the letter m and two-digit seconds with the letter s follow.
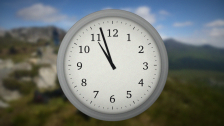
10h57
